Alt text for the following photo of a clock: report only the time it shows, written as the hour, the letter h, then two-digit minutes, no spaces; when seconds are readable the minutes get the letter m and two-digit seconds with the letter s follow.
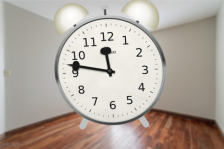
11h47
